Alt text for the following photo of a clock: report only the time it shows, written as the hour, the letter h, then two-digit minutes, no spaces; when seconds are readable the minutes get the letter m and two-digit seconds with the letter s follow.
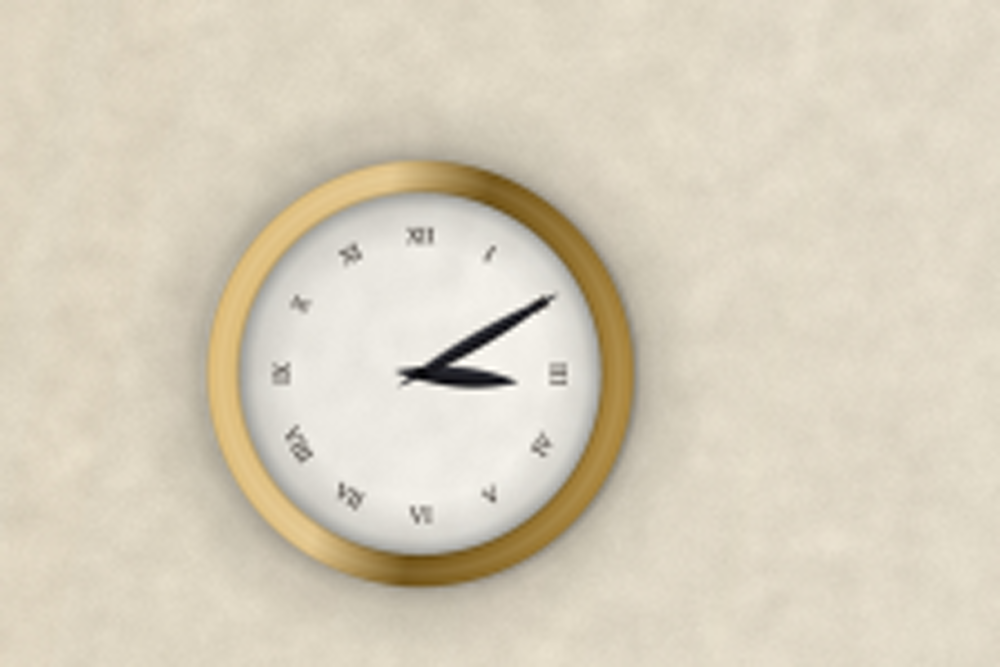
3h10
